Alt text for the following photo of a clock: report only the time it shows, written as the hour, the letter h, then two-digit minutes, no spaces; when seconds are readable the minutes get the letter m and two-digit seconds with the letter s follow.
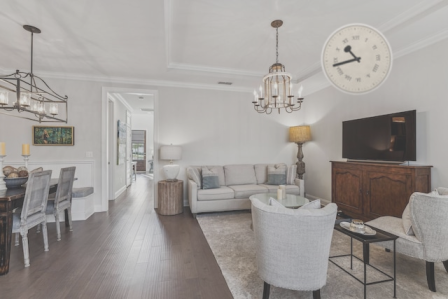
10h43
